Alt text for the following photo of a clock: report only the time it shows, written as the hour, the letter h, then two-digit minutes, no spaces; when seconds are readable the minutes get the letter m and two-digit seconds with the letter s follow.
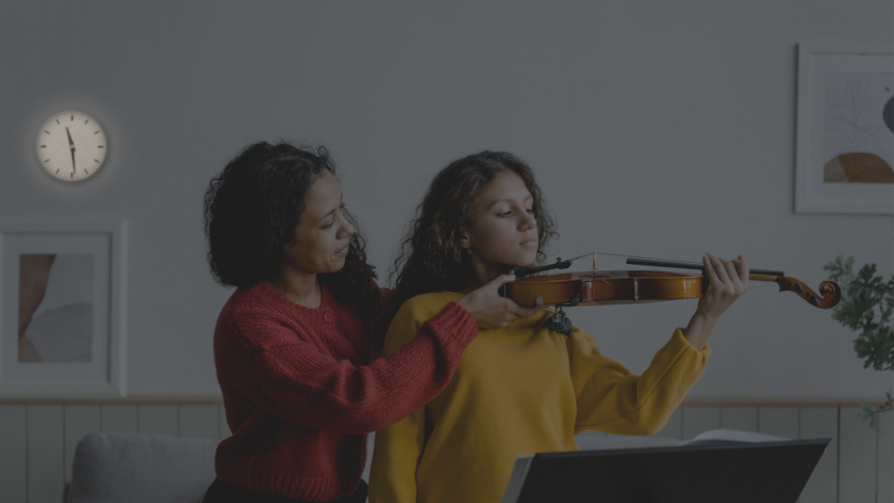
11h29
